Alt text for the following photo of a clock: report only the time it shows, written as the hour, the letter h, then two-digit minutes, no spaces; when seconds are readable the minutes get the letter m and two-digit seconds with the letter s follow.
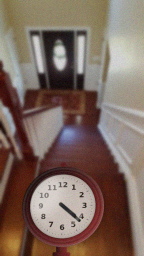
4h22
